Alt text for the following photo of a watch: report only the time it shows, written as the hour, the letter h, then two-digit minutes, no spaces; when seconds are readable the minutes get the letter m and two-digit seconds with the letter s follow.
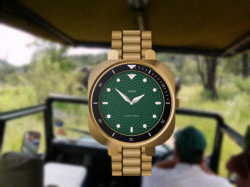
1h52
